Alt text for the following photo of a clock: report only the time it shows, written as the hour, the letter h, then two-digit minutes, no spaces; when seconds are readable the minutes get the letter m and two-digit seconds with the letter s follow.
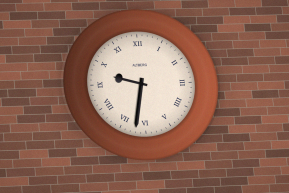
9h32
